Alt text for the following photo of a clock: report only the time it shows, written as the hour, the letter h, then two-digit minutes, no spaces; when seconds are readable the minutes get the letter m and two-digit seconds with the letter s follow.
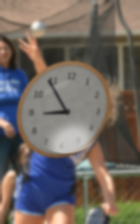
8h54
